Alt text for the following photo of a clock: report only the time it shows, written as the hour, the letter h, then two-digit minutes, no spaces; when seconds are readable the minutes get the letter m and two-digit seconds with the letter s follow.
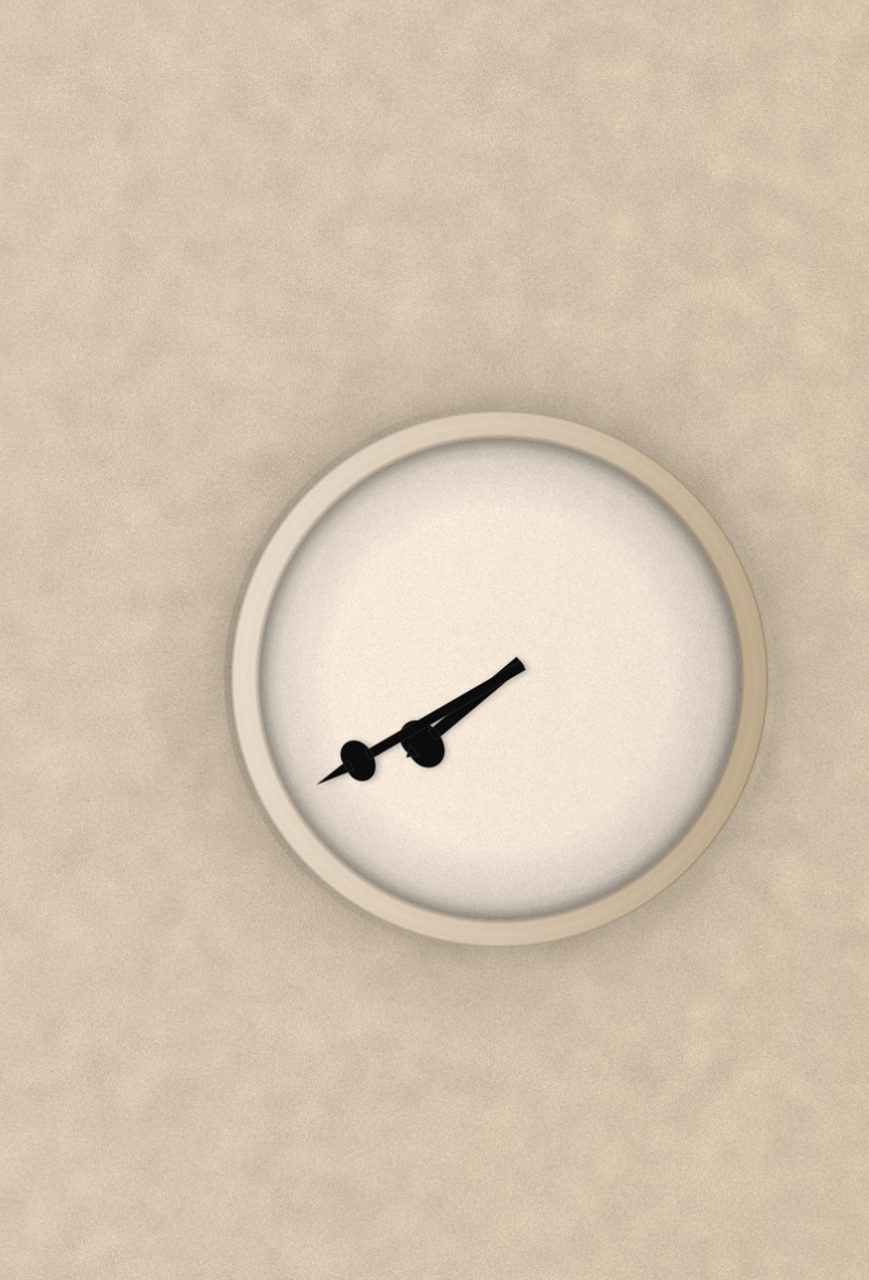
7h40
